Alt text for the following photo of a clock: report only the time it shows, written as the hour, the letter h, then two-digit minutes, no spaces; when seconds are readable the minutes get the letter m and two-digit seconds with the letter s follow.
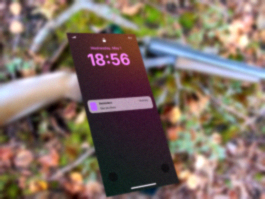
18h56
